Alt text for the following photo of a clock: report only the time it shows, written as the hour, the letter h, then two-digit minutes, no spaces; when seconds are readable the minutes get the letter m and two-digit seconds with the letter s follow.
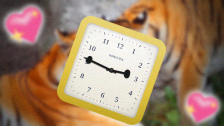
2h46
